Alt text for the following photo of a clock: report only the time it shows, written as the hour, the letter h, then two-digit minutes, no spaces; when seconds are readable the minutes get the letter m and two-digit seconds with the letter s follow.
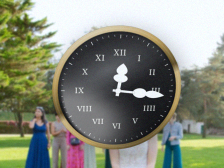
12h16
